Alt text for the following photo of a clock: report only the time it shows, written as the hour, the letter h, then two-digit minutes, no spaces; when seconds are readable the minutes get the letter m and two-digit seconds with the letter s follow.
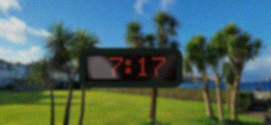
7h17
